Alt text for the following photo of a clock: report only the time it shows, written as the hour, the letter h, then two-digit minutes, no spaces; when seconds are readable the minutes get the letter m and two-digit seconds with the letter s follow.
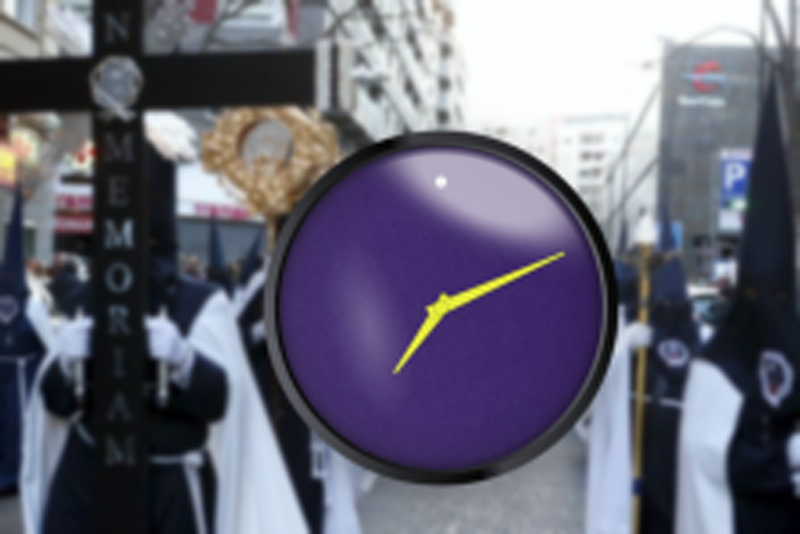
7h11
